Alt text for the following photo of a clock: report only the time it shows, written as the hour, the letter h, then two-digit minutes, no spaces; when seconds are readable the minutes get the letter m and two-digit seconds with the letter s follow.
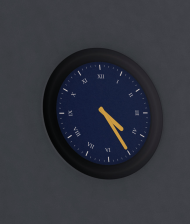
4h25
